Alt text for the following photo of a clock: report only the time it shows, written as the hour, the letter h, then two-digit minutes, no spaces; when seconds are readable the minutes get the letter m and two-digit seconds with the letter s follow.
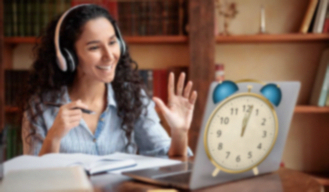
12h02
